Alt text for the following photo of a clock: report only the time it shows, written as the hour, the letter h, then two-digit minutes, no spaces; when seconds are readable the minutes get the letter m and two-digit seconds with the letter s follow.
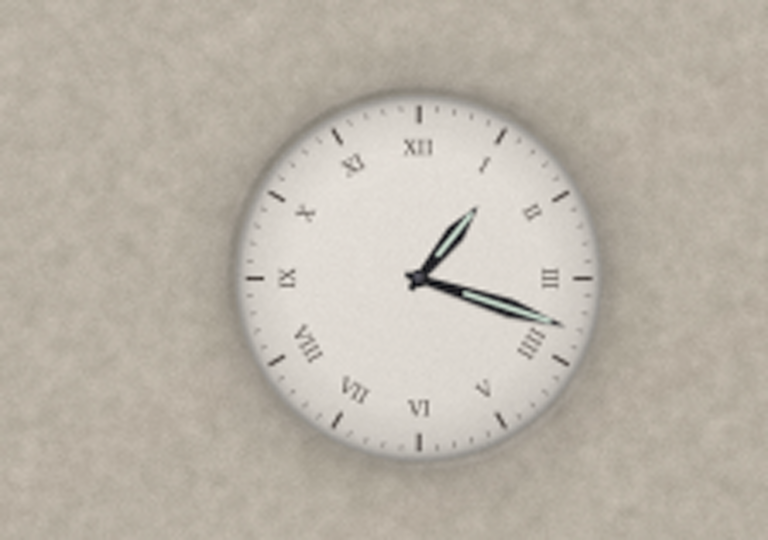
1h18
